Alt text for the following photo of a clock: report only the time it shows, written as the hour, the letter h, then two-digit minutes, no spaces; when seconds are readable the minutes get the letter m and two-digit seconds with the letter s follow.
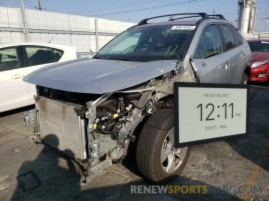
12h11
